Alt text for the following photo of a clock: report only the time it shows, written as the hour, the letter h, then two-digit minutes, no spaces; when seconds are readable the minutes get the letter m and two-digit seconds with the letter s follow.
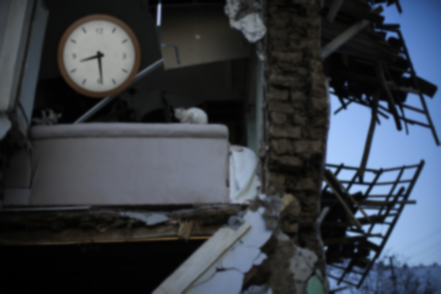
8h29
